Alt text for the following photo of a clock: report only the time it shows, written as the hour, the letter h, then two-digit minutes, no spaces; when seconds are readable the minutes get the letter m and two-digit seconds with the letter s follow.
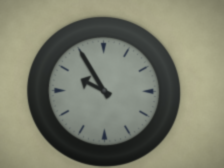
9h55
